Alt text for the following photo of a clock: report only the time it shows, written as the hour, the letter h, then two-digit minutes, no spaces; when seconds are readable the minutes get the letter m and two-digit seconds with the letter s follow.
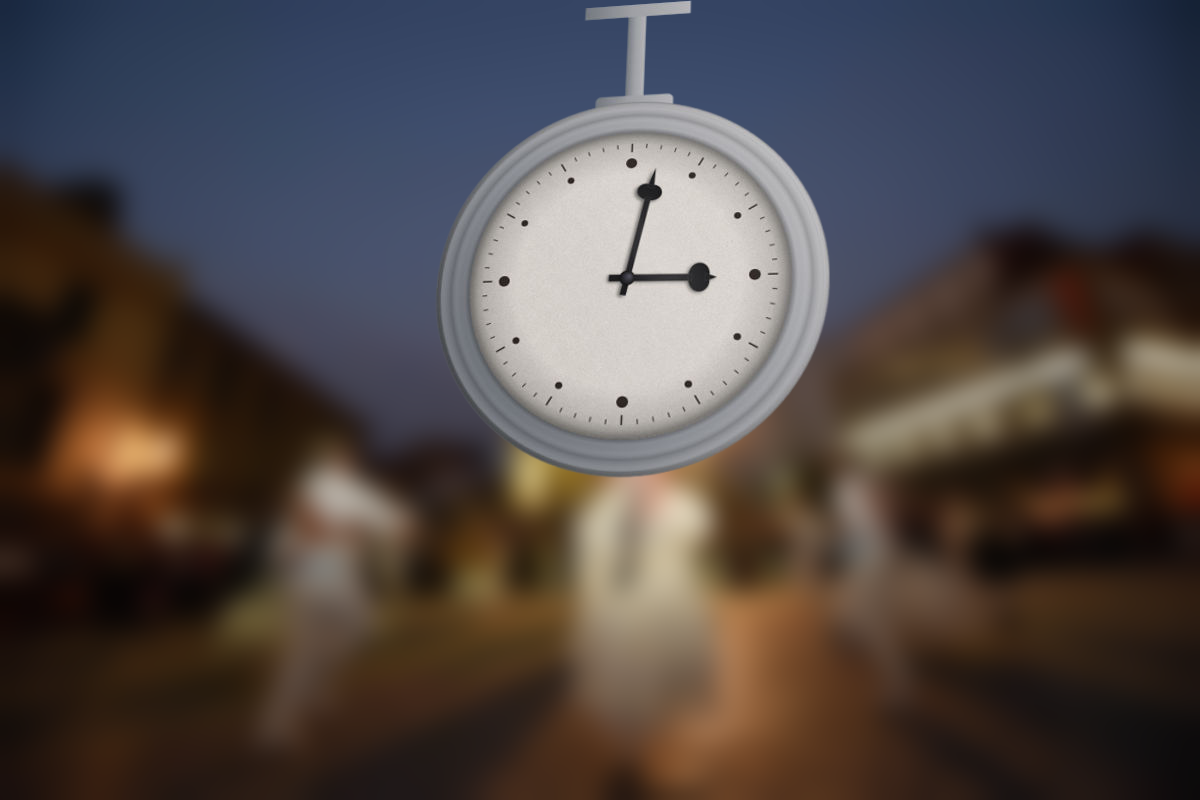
3h02
